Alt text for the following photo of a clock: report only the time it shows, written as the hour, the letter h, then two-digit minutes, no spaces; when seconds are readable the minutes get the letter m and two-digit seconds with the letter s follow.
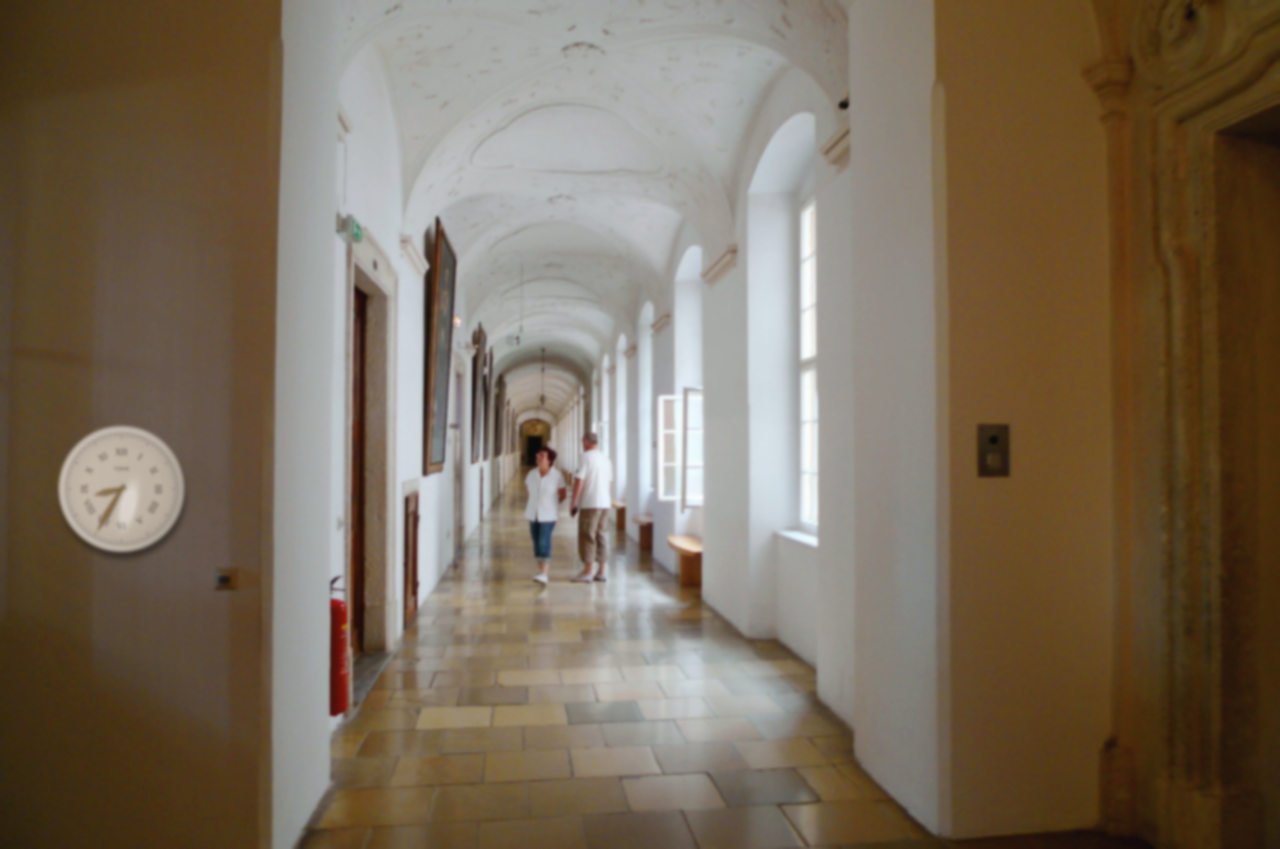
8h35
